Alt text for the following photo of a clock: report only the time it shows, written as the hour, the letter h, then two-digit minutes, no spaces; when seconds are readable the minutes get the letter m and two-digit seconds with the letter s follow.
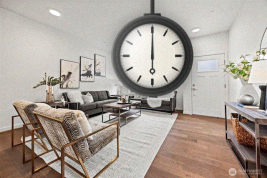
6h00
